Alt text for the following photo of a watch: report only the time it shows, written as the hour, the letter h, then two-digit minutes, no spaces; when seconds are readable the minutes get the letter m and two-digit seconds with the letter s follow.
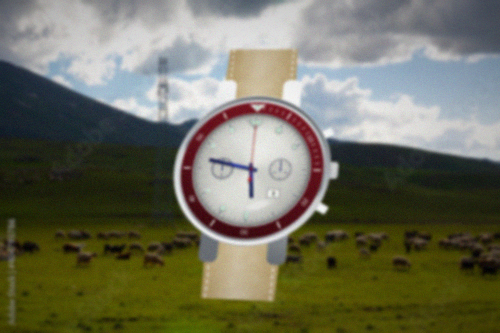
5h47
